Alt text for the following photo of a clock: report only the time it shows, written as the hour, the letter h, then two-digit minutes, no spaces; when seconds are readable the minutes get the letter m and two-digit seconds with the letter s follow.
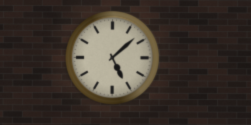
5h08
